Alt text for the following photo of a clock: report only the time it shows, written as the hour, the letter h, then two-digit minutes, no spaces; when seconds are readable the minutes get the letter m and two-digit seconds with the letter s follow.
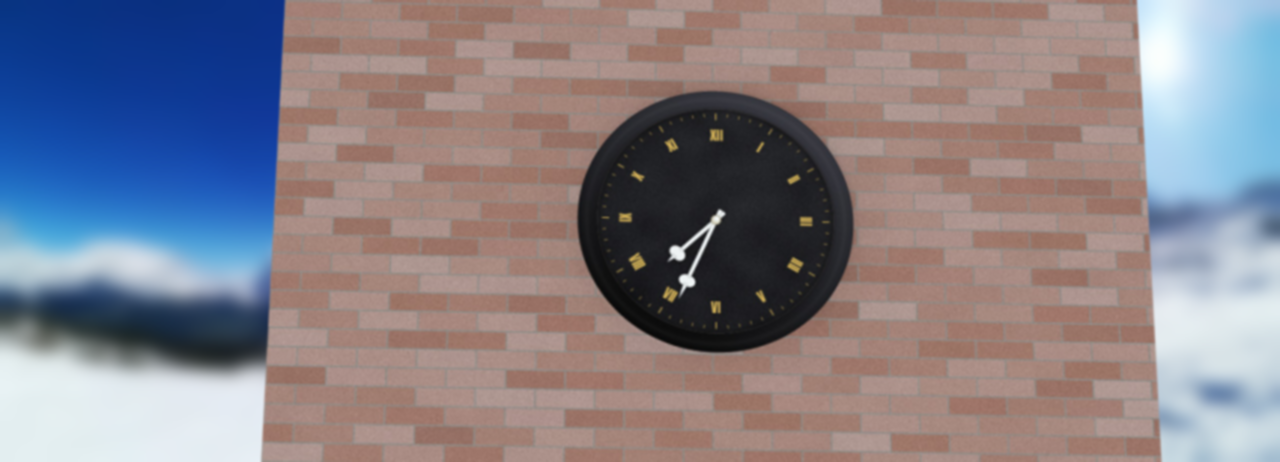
7h34
